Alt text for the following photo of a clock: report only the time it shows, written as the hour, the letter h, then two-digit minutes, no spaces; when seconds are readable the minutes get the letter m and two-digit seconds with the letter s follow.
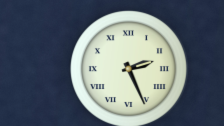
2h26
